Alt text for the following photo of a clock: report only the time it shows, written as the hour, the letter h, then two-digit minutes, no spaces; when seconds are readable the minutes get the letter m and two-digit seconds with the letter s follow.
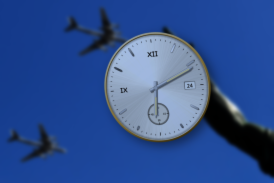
6h11
